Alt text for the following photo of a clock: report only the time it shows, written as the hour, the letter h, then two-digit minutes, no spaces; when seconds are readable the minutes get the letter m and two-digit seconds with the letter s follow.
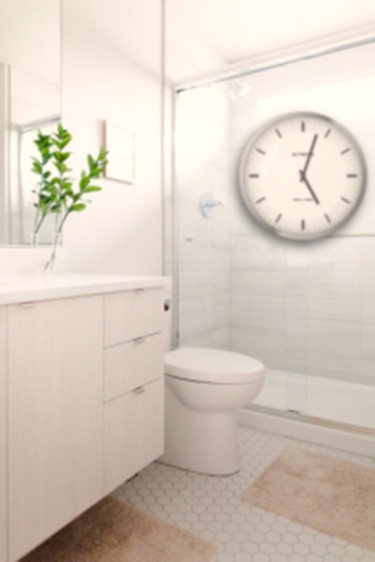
5h03
